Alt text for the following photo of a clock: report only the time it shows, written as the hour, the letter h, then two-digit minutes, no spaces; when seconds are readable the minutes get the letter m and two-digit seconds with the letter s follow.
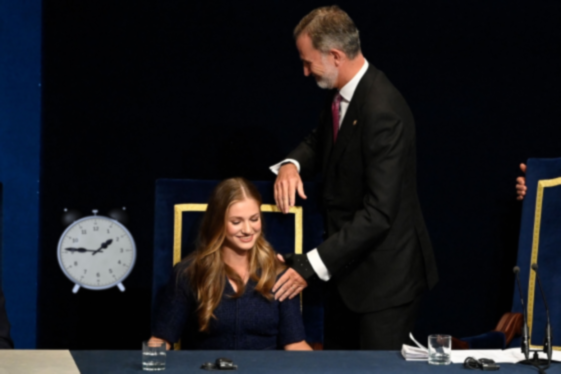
1h46
